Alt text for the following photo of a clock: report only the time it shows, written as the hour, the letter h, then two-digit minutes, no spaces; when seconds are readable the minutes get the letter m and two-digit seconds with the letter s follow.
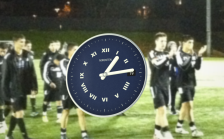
1h14
